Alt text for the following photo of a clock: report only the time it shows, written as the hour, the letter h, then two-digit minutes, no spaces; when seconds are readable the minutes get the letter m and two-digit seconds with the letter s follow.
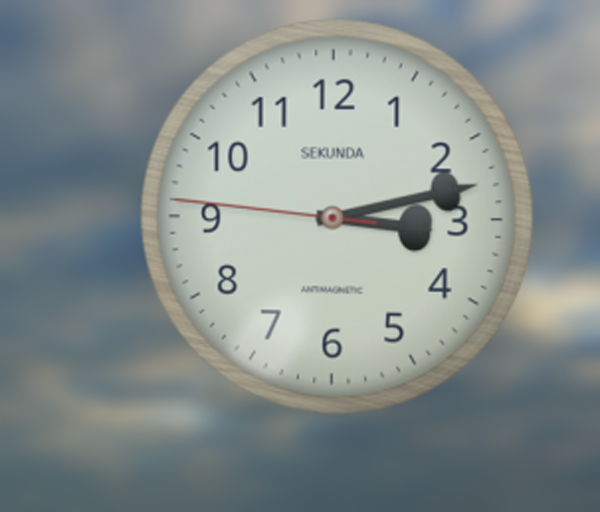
3h12m46s
